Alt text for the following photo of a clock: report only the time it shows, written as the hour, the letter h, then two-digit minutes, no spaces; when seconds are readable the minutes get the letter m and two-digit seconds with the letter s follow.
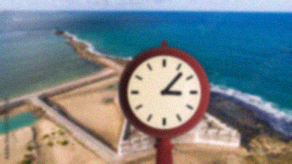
3h07
